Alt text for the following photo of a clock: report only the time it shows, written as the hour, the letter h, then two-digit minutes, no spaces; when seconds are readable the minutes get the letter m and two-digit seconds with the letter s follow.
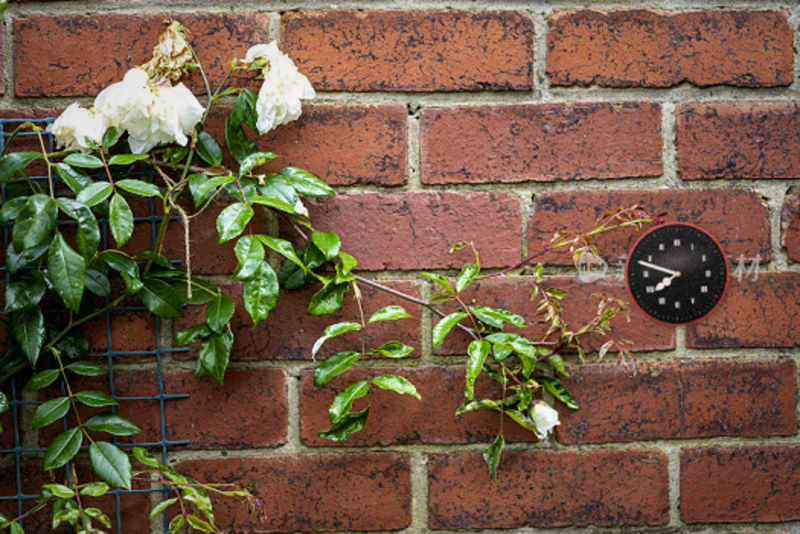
7h48
